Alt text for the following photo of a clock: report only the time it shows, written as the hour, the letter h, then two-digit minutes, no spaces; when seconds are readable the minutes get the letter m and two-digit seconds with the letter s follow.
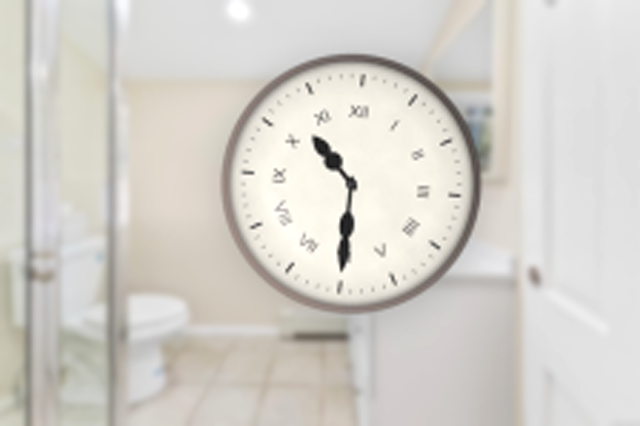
10h30
